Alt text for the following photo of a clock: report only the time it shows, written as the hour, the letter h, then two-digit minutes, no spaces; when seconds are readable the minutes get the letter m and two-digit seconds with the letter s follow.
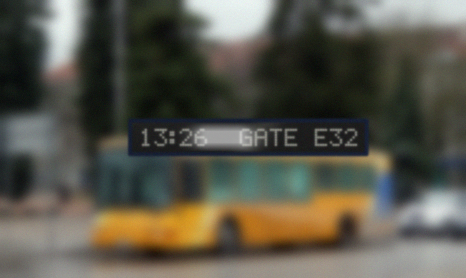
13h26
